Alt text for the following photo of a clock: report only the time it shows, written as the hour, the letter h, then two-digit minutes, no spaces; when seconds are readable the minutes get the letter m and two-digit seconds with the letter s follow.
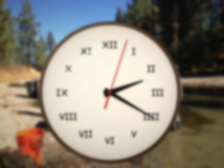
2h20m03s
